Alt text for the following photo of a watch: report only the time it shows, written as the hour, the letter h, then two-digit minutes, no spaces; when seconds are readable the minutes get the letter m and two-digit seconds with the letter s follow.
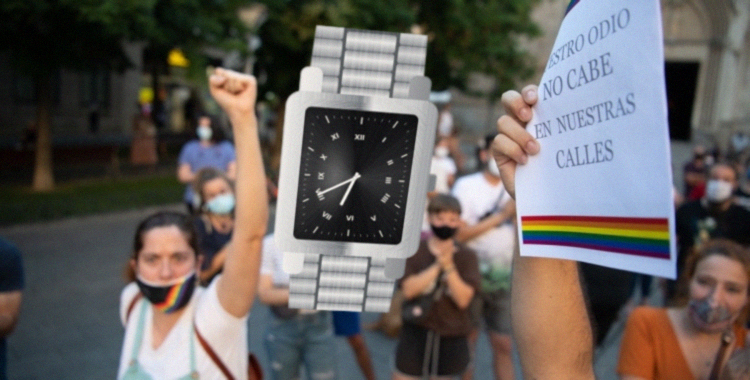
6h40
